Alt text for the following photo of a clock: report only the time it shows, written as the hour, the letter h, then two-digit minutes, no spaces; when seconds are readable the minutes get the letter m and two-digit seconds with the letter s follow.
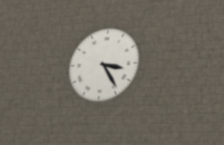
3h24
